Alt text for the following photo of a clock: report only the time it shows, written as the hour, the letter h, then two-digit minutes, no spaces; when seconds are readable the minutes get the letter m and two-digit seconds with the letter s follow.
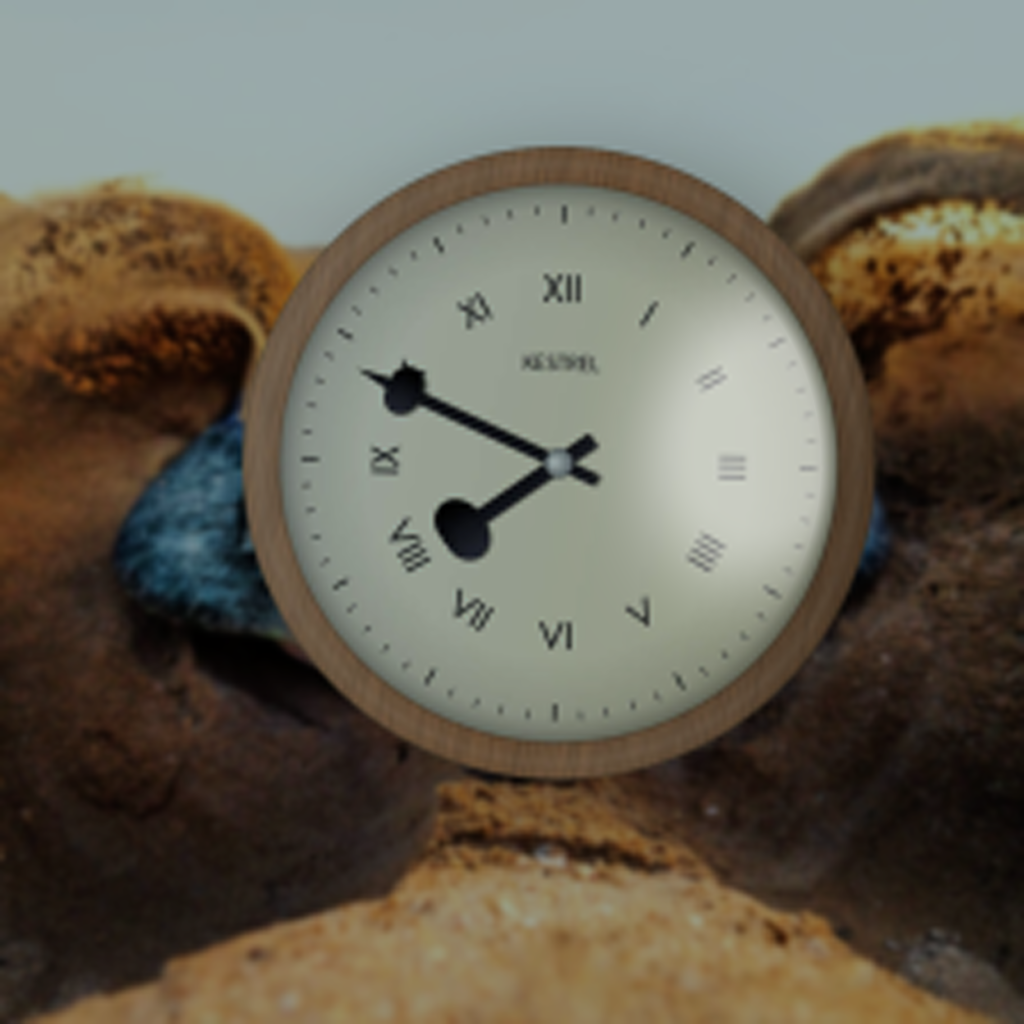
7h49
